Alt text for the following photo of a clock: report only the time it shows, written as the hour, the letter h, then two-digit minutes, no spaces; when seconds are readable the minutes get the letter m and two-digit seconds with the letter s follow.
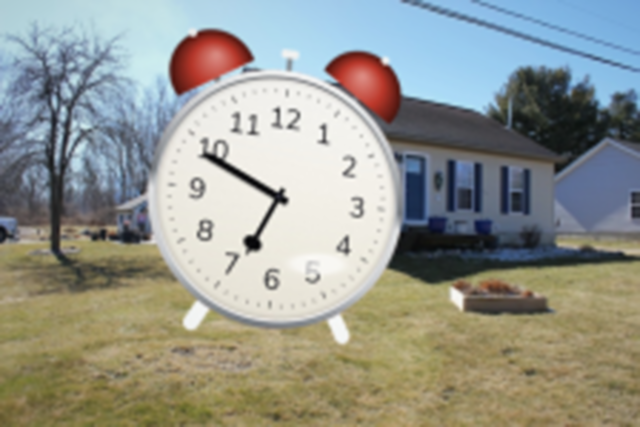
6h49
